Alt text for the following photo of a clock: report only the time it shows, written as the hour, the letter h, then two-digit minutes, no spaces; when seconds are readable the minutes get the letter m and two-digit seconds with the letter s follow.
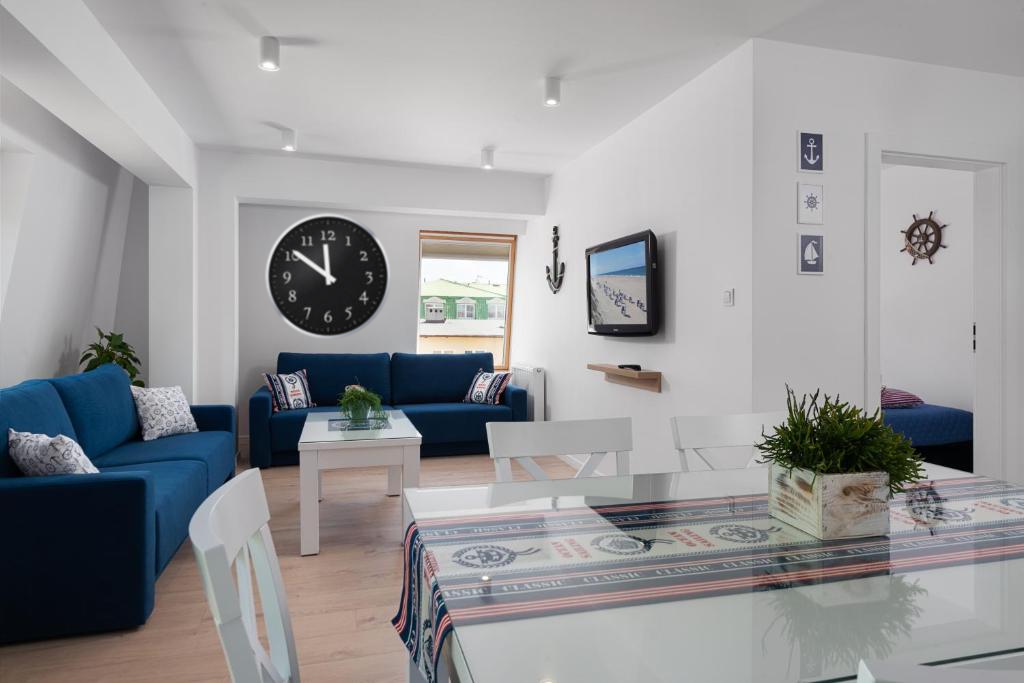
11h51
